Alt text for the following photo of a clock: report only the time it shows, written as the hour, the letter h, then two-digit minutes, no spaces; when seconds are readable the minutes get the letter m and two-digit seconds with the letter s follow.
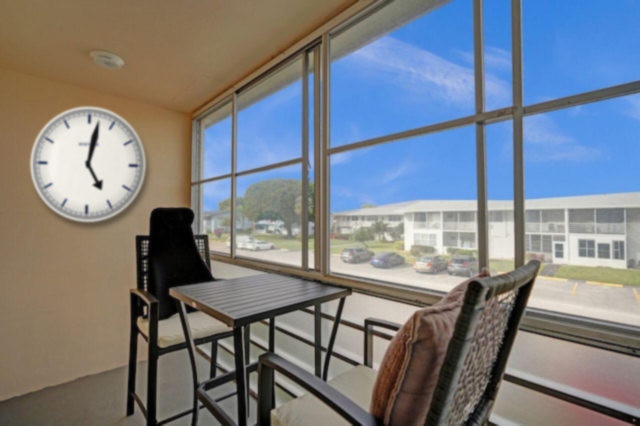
5h02
